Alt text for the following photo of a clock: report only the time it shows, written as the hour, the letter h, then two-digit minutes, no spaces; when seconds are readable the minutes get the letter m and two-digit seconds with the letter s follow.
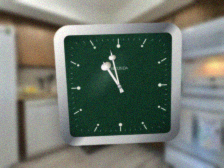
10h58
